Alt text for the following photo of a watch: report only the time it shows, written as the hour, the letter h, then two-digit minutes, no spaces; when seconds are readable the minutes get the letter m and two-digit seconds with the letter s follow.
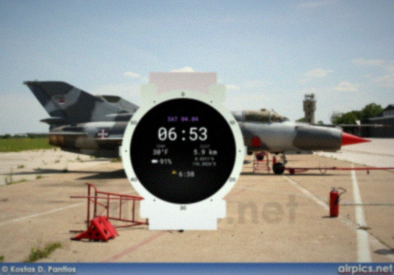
6h53
